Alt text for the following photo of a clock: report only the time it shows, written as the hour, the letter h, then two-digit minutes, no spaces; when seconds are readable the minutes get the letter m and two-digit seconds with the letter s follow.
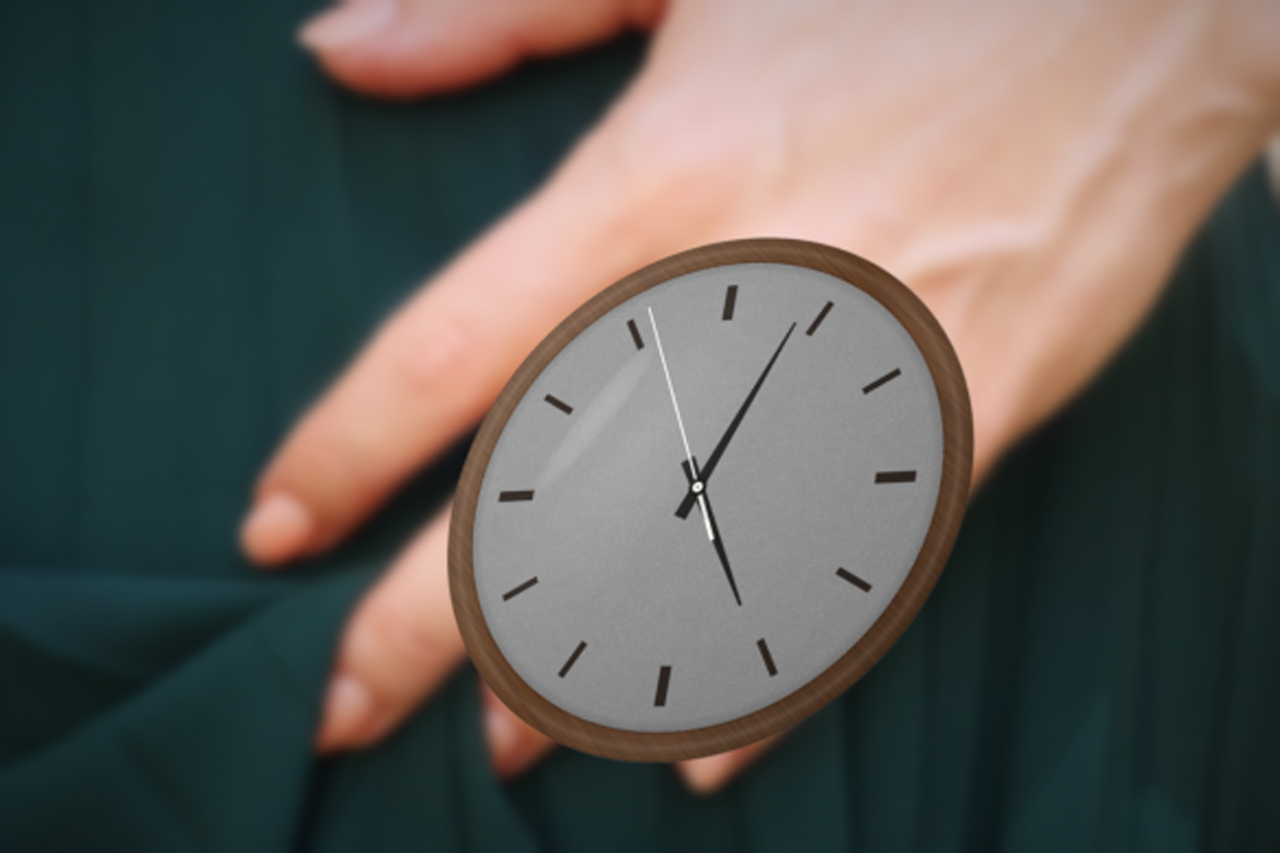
5h03m56s
